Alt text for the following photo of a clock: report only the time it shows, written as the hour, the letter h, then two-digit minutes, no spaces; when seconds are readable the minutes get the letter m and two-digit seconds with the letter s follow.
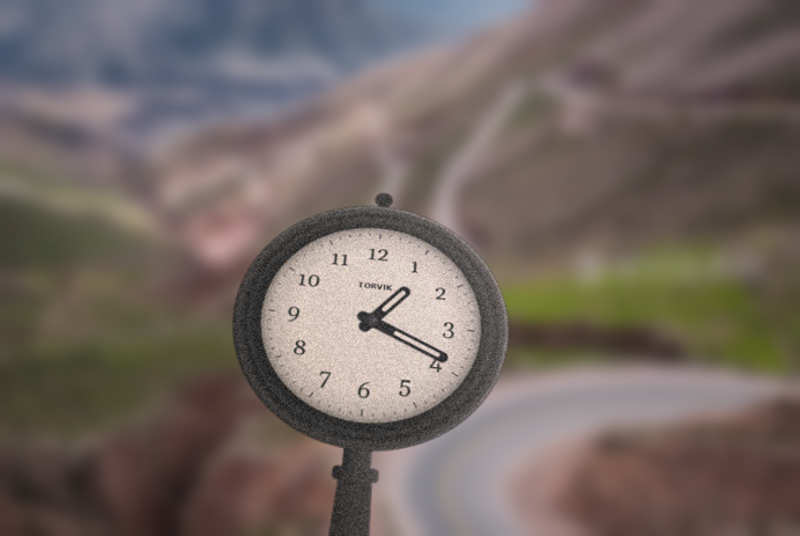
1h19
